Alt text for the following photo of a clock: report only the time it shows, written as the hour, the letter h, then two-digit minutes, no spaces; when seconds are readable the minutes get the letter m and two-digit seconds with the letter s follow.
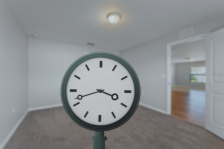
3h42
